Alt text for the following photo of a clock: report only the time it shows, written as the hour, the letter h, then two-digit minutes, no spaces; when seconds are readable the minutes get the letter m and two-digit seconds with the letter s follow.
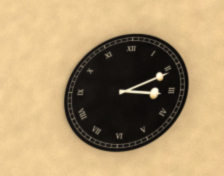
3h11
